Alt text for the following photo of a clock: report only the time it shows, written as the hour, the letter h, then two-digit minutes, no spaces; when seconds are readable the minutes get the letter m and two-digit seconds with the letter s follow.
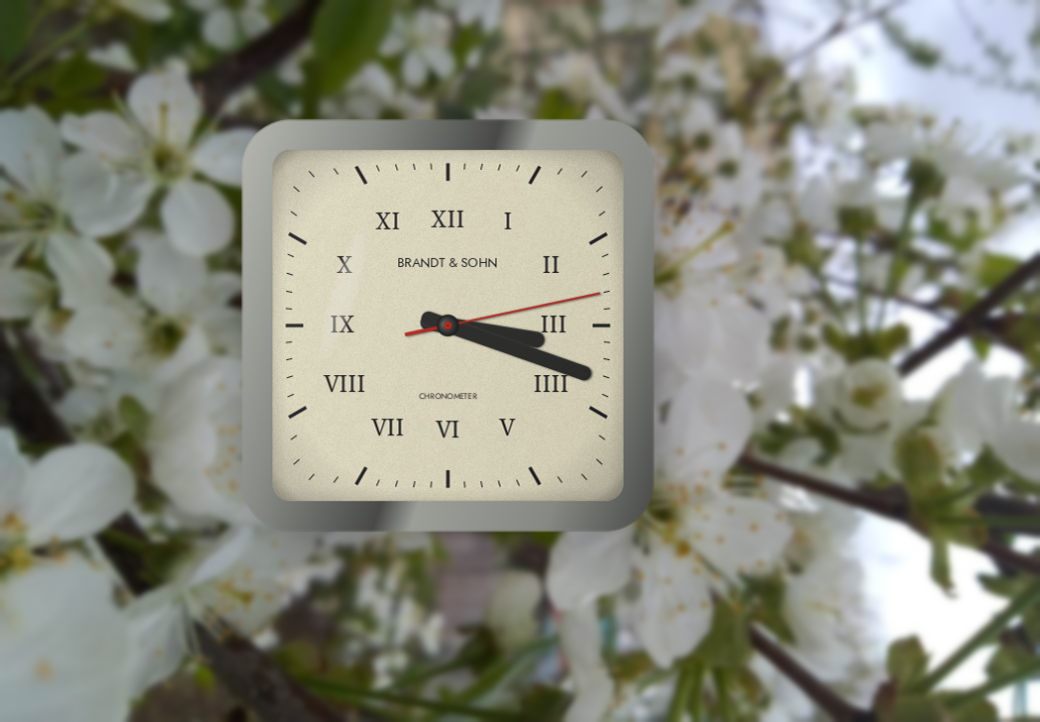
3h18m13s
